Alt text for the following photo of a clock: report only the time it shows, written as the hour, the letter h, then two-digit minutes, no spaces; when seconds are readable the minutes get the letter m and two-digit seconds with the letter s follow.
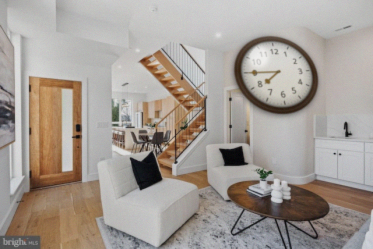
7h45
